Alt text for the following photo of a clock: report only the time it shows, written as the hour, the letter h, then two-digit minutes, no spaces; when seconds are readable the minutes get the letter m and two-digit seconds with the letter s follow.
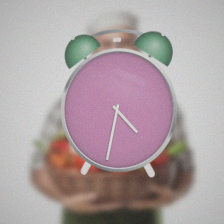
4h32
